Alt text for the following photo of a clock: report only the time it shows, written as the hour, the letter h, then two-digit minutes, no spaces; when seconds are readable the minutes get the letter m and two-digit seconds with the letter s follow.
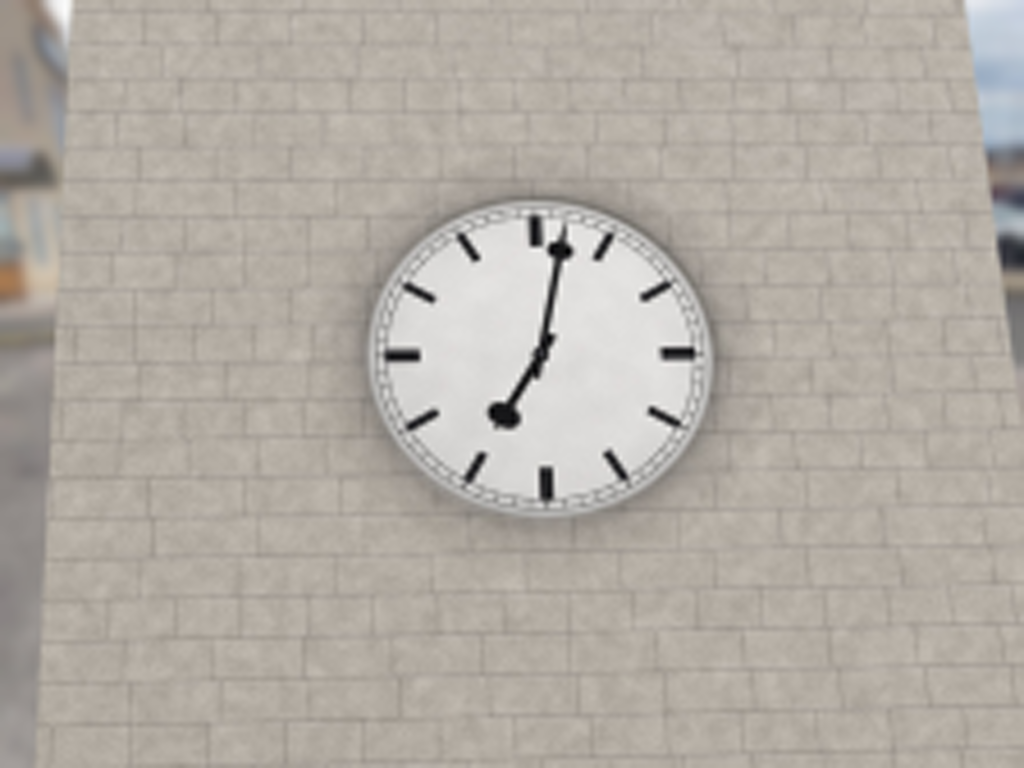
7h02
